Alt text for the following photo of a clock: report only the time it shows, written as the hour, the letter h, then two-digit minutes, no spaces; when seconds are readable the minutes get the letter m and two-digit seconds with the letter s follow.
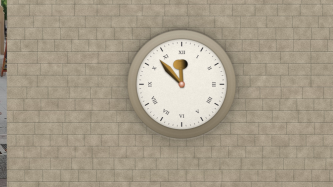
11h53
